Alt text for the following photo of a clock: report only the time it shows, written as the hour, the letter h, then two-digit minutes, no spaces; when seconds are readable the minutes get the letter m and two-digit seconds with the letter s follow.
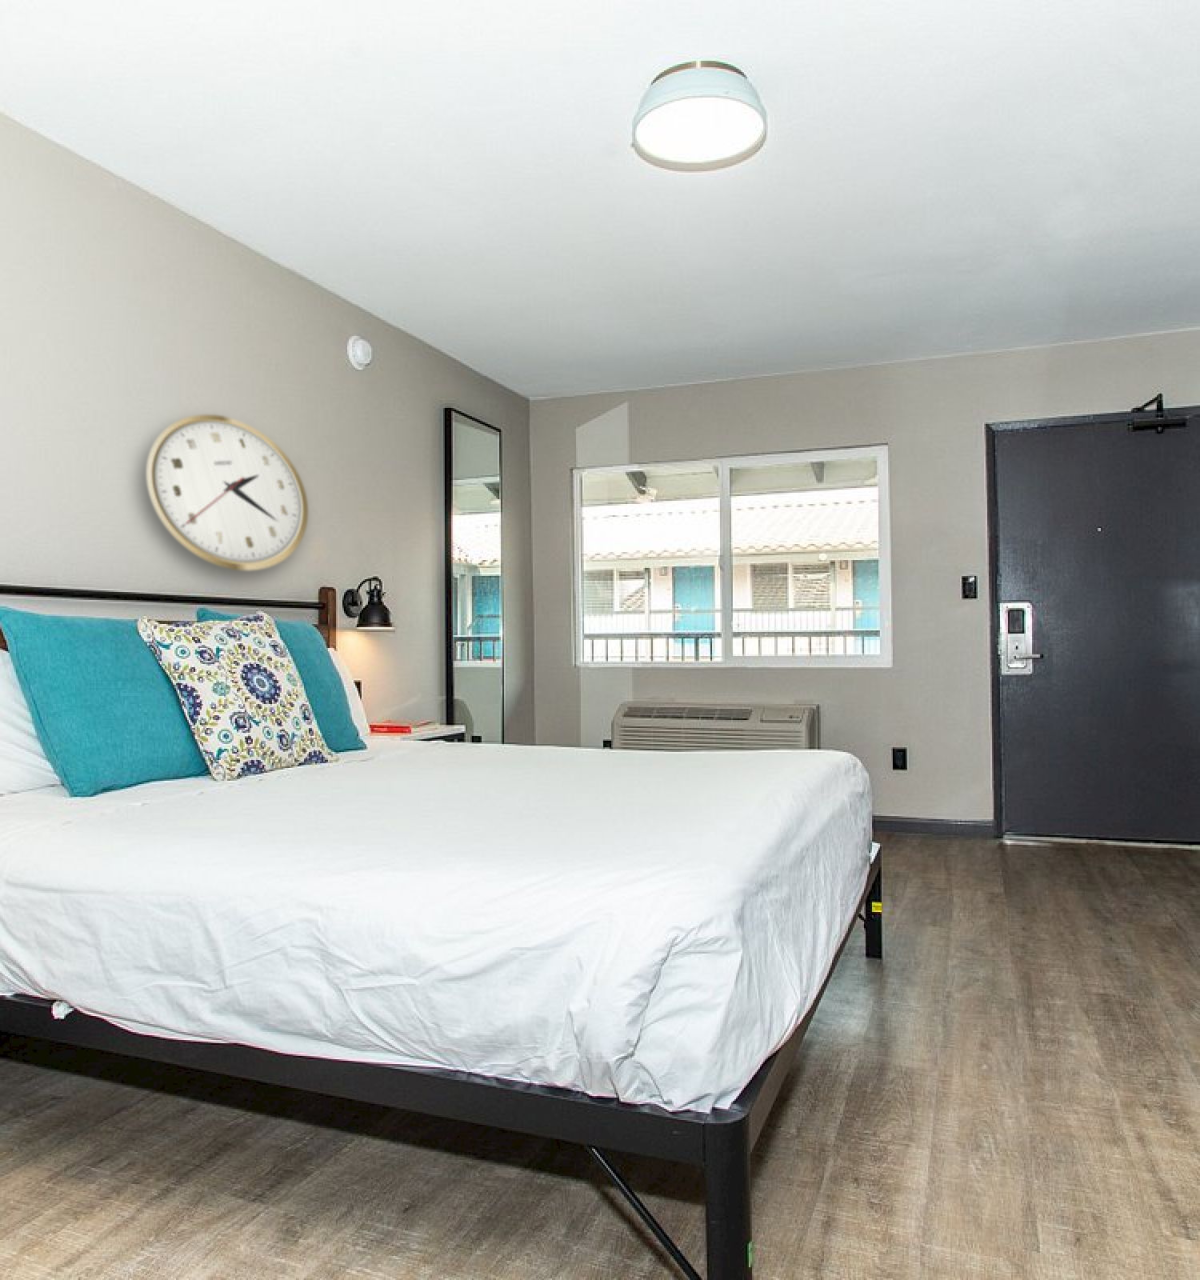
2h22m40s
